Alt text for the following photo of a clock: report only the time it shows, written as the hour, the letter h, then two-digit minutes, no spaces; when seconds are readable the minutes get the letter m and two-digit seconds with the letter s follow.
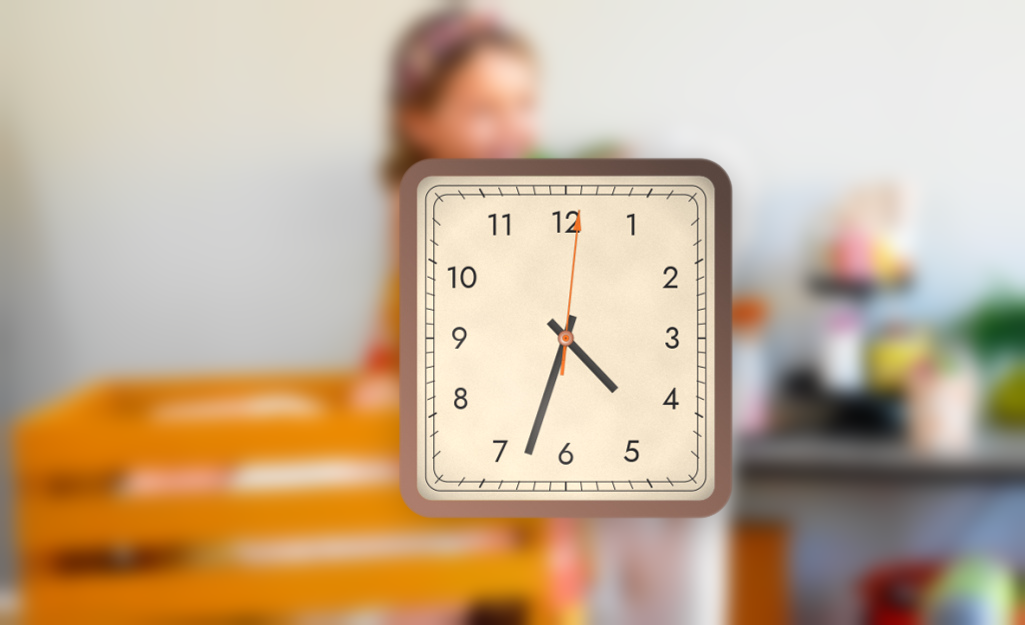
4h33m01s
